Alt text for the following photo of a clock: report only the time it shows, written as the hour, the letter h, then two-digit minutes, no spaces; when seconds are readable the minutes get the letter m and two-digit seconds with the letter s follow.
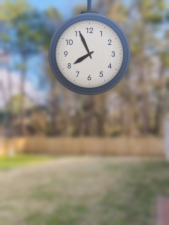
7h56
